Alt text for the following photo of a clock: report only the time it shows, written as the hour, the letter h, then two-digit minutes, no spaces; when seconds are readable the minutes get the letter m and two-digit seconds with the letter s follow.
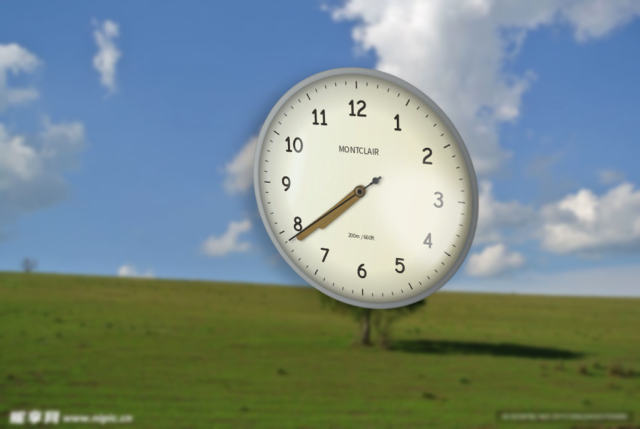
7h38m39s
